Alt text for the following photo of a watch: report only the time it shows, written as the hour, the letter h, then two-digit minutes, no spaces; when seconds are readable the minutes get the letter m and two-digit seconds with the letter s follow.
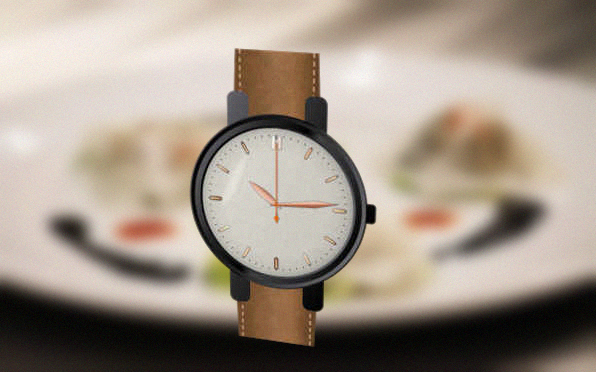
10h14m00s
